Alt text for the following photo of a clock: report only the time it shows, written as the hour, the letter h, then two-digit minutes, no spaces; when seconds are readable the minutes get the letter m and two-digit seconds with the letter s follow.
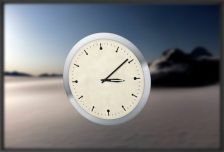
3h09
